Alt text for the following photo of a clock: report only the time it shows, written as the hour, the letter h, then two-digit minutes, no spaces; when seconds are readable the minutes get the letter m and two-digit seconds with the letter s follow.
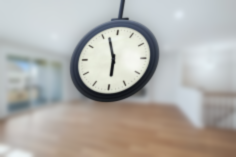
5h57
